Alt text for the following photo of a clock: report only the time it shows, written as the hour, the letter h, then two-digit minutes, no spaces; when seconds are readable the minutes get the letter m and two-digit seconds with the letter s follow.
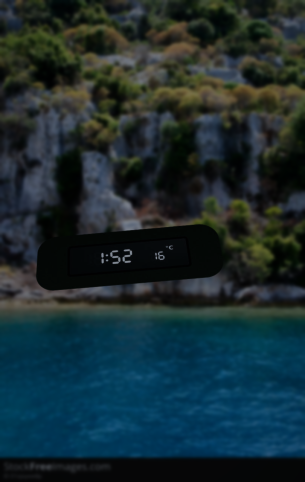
1h52
